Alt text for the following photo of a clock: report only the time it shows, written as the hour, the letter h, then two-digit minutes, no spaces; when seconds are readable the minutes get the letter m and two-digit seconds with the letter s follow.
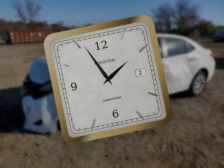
1h56
